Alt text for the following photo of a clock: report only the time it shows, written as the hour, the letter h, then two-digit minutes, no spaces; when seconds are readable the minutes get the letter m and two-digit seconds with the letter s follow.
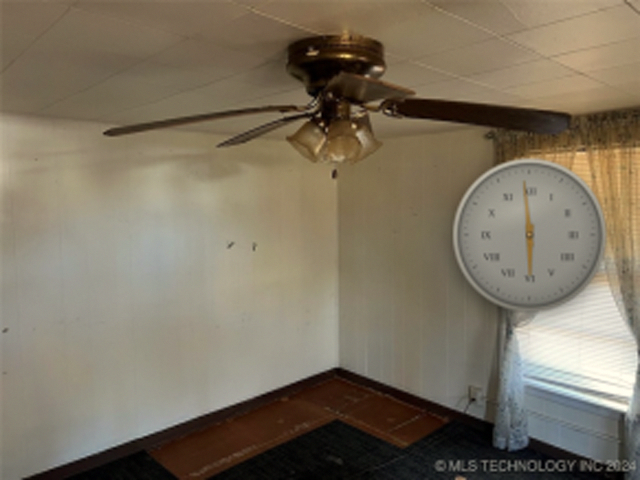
5h59
